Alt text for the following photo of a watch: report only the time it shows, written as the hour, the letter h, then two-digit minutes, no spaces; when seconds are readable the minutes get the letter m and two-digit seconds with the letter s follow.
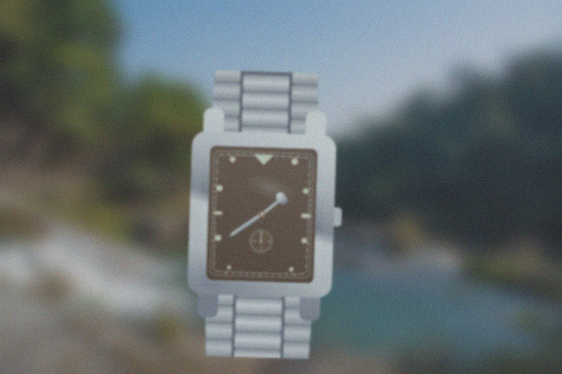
1h39
